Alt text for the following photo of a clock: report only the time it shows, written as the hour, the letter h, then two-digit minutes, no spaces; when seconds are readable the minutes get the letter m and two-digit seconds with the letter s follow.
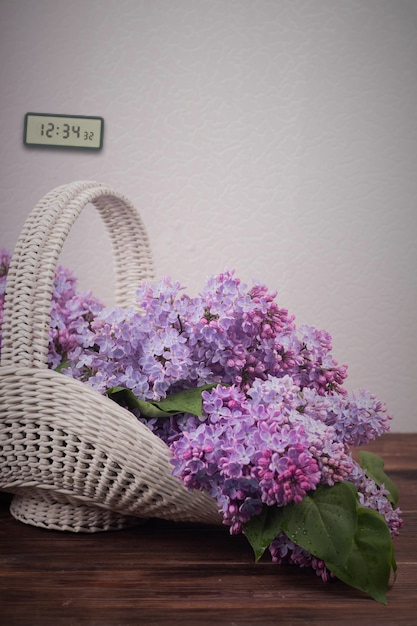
12h34
